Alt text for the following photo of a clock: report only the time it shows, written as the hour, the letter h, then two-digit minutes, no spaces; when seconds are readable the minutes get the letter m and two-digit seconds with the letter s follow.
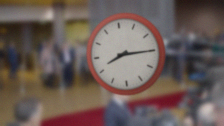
8h15
